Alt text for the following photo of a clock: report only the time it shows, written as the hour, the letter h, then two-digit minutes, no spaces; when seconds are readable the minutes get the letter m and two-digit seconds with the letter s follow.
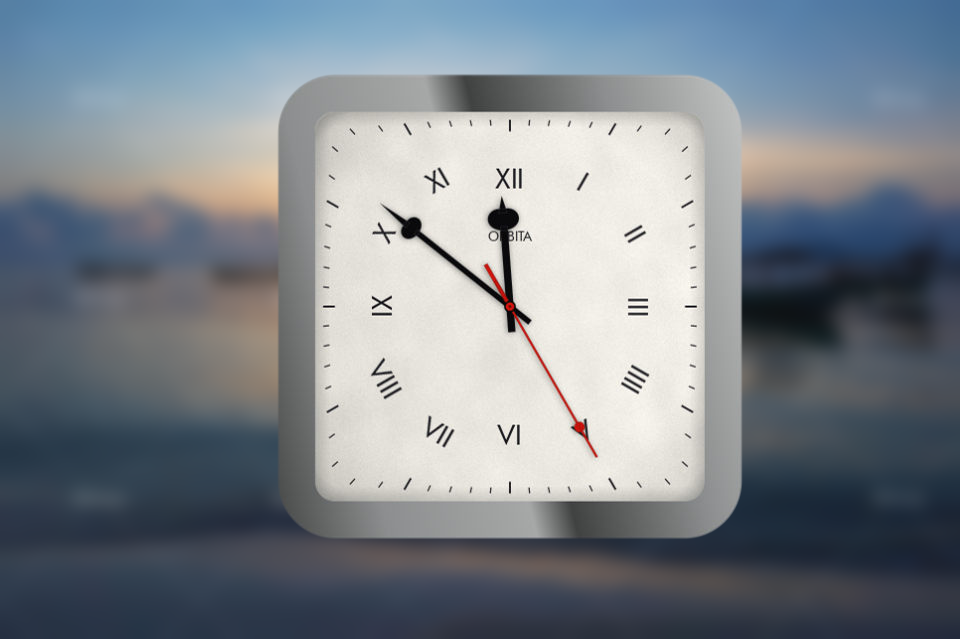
11h51m25s
